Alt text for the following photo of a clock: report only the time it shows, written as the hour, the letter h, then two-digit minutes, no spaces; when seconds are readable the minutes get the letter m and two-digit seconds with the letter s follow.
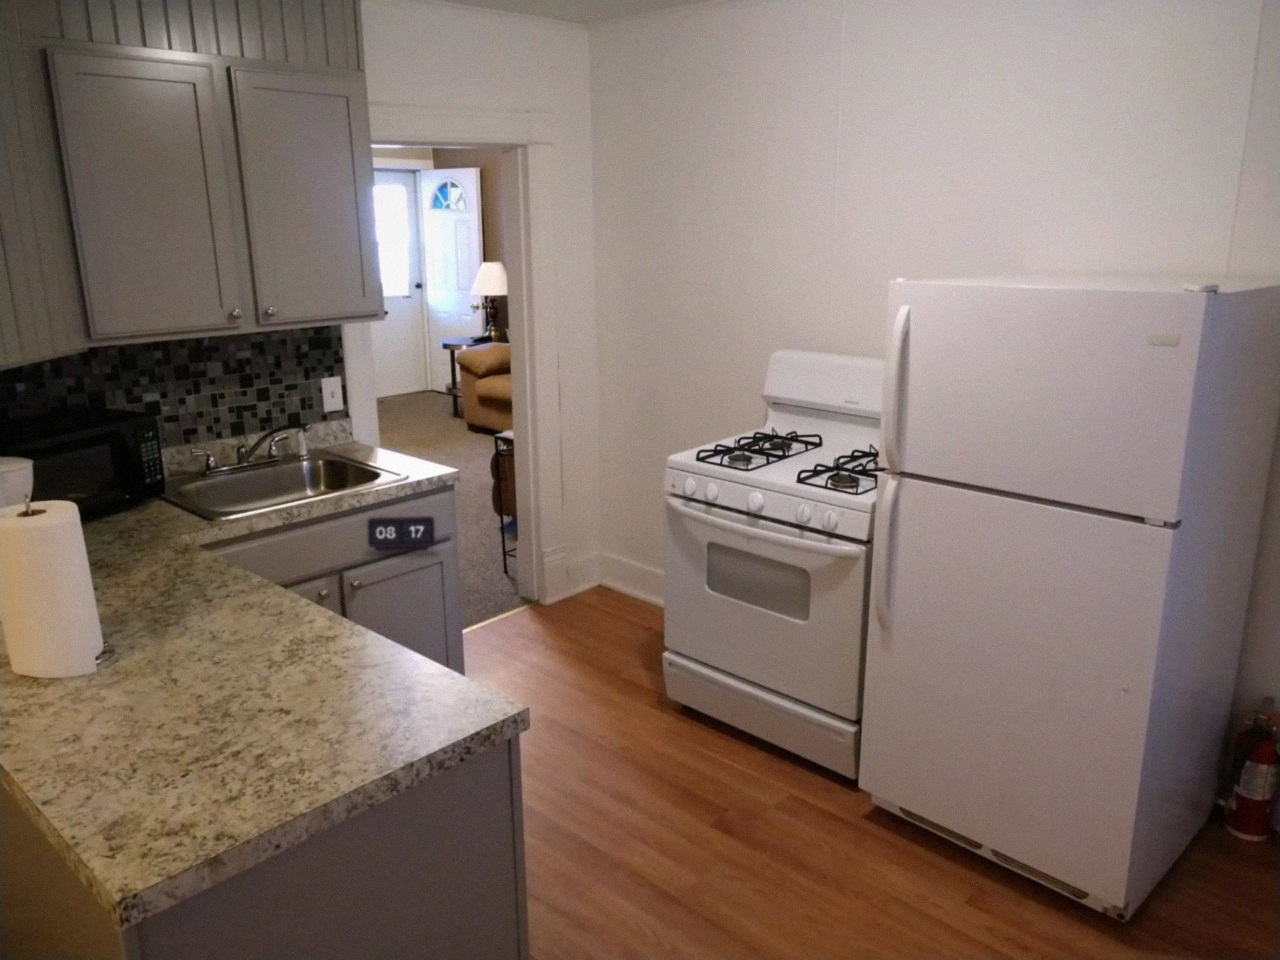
8h17
